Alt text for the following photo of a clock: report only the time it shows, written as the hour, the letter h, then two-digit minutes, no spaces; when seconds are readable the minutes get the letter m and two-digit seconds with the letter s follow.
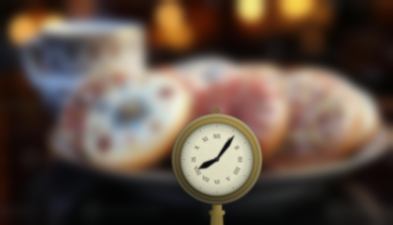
8h06
